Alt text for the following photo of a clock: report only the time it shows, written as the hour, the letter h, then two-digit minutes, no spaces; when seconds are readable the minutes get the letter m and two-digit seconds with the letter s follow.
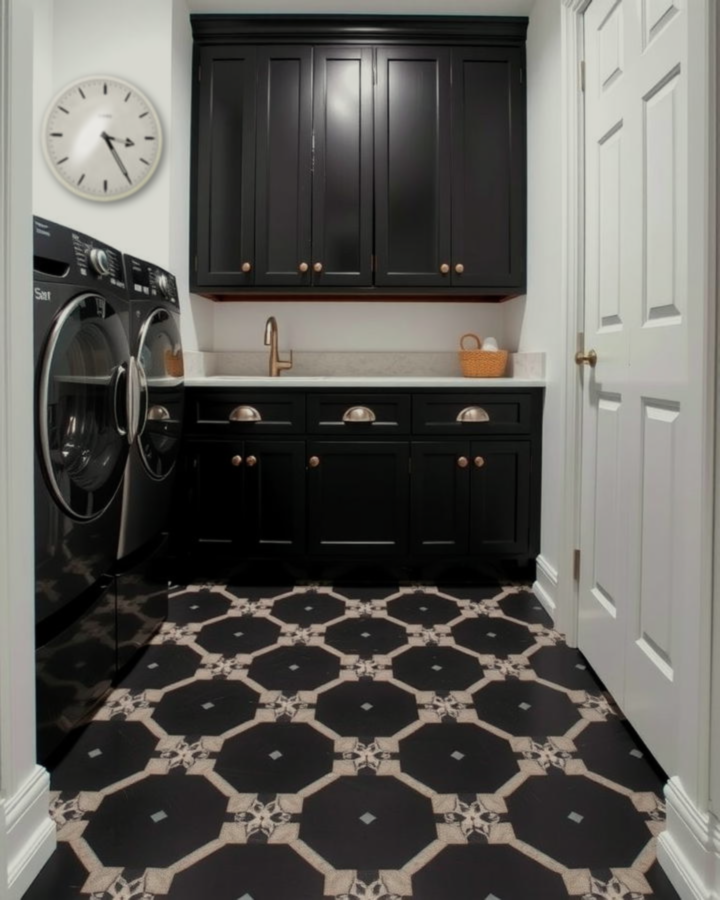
3h25
